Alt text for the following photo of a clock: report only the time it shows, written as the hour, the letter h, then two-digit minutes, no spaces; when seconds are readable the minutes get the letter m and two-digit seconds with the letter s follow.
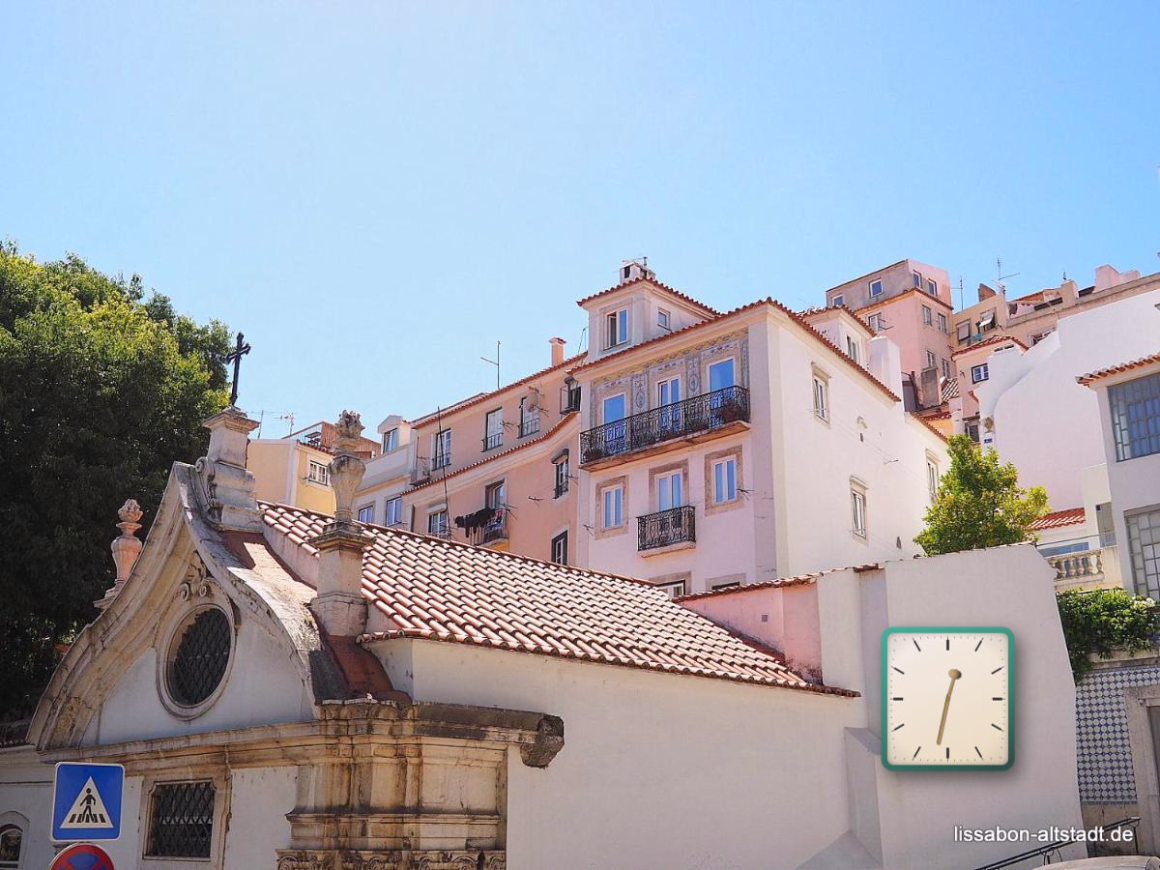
12h32
